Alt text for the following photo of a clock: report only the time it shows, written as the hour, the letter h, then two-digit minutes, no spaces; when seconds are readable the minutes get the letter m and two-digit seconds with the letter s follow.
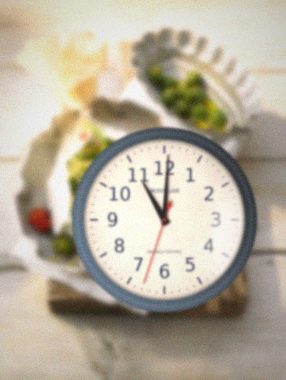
11h00m33s
